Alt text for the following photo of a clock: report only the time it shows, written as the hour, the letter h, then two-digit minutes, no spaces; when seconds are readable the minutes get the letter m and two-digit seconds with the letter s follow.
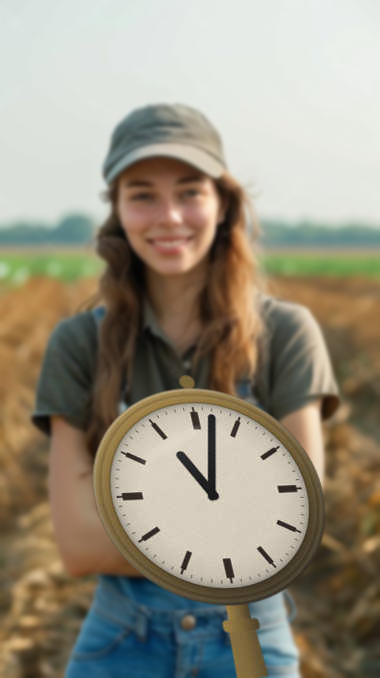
11h02
